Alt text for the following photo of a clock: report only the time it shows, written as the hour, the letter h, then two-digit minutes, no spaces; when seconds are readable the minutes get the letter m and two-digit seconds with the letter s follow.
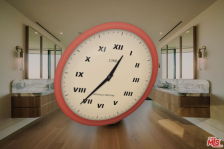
12h36
